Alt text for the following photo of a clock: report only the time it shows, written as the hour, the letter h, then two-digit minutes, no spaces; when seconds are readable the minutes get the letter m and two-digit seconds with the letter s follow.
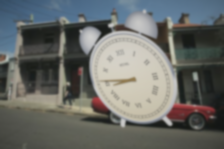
8h46
